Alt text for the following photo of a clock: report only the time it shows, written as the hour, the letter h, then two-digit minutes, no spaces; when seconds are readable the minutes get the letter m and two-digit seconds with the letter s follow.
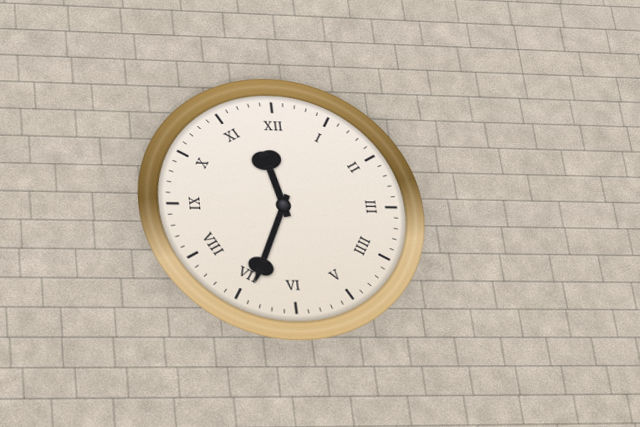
11h34
